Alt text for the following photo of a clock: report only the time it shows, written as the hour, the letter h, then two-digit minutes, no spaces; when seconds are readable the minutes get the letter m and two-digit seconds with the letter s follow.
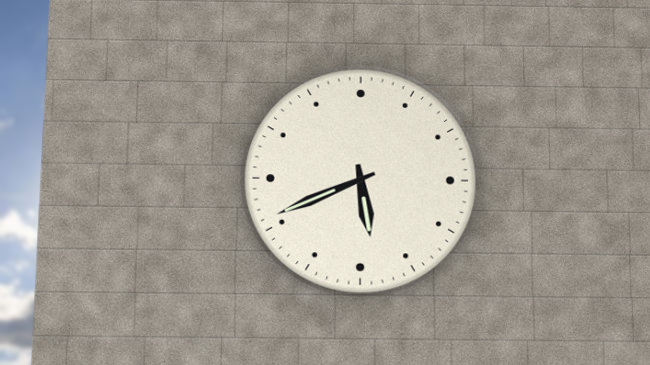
5h41
